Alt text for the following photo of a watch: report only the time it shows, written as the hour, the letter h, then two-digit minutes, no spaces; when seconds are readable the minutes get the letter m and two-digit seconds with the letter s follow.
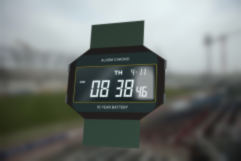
8h38m46s
